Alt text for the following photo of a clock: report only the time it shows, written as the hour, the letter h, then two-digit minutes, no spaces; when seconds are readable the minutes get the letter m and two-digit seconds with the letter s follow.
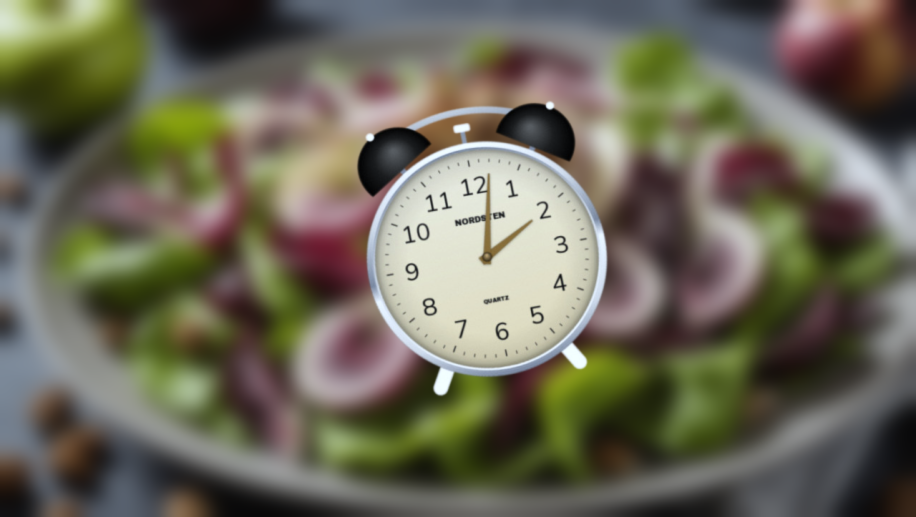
2h02
